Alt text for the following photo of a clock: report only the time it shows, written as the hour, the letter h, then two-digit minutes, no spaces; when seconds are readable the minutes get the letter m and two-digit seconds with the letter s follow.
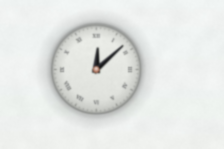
12h08
